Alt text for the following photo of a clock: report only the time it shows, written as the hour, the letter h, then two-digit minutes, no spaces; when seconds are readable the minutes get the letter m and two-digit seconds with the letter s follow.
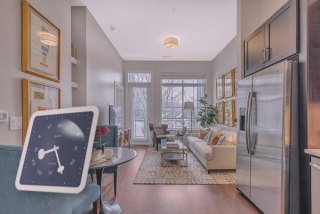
8h25
